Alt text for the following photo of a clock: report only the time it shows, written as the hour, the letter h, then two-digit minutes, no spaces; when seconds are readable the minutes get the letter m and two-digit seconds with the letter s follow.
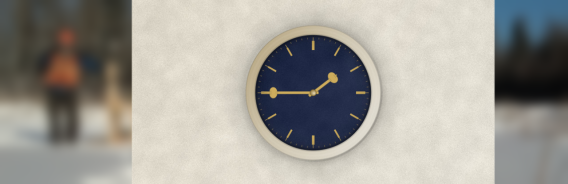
1h45
